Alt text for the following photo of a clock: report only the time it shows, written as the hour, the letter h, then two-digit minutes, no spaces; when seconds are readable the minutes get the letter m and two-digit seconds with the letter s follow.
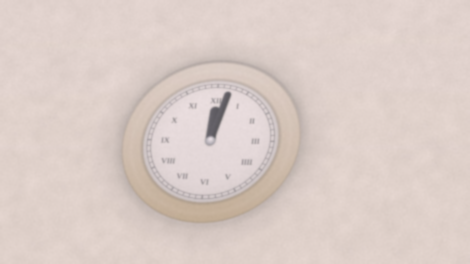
12h02
